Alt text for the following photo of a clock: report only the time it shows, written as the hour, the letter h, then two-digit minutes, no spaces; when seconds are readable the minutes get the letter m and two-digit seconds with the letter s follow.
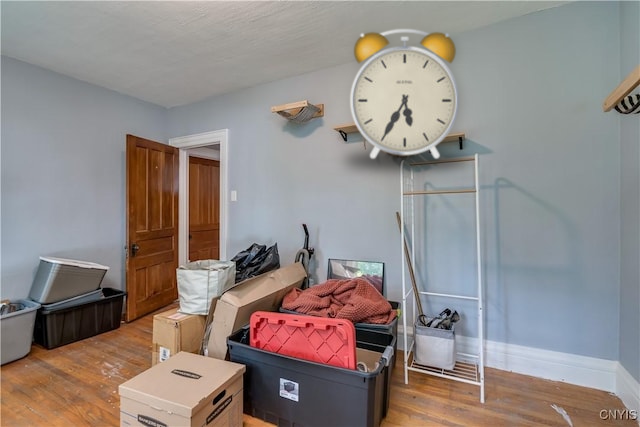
5h35
